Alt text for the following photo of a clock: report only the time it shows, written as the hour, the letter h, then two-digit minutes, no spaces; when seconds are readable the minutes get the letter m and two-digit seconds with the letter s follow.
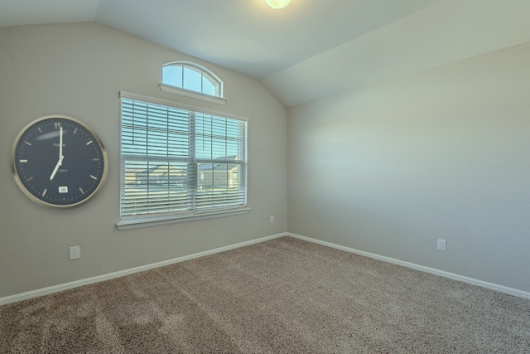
7h01
